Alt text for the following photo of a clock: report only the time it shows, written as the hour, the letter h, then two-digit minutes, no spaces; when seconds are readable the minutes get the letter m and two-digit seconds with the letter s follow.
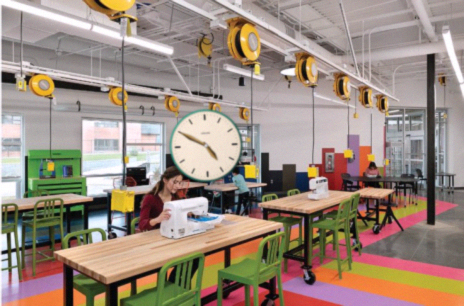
4h50
